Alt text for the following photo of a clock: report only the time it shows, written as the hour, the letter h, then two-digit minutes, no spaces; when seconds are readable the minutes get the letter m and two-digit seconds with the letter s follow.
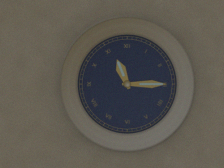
11h15
